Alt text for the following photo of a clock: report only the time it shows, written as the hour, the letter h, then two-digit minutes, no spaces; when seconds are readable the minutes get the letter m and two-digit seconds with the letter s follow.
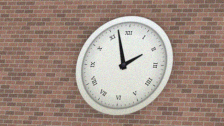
1h57
